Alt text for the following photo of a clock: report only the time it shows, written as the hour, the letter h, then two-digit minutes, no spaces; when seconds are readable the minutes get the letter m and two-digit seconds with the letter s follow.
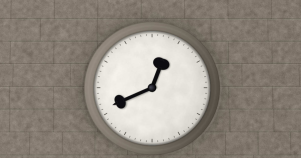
12h41
